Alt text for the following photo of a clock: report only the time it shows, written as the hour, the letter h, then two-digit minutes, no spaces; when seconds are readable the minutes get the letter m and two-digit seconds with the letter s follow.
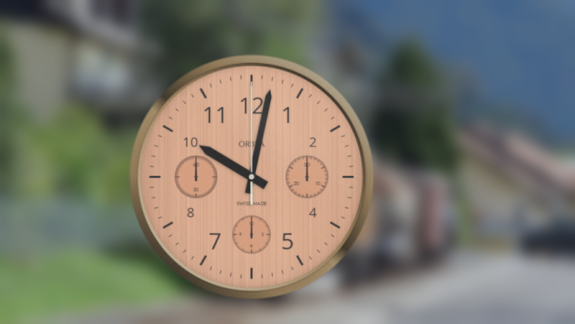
10h02
